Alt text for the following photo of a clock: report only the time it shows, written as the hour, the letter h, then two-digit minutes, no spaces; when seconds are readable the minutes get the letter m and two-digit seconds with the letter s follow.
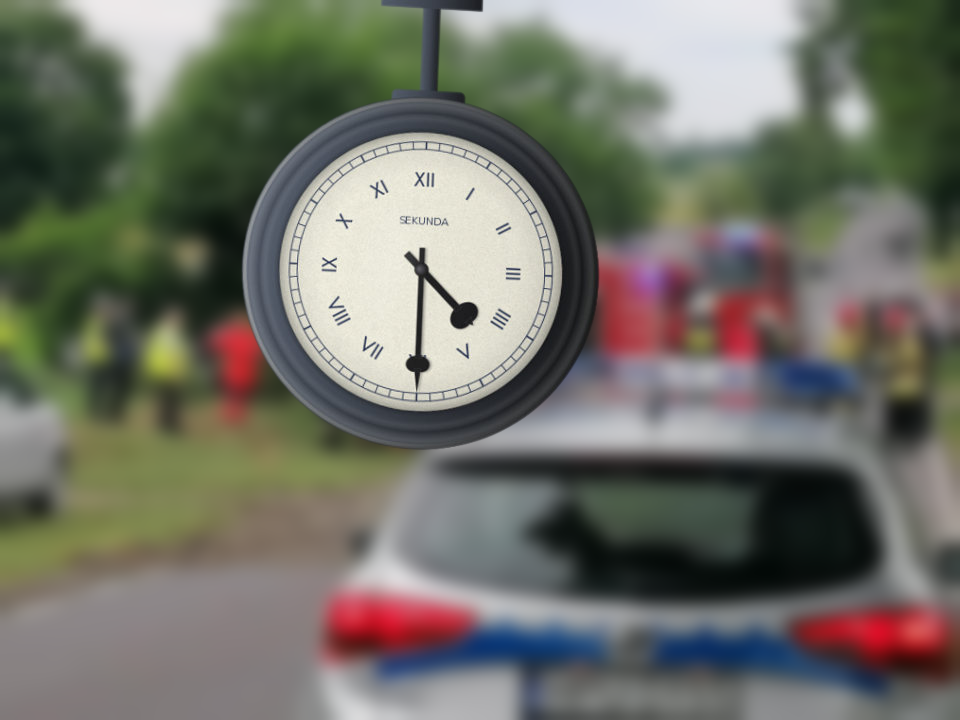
4h30
